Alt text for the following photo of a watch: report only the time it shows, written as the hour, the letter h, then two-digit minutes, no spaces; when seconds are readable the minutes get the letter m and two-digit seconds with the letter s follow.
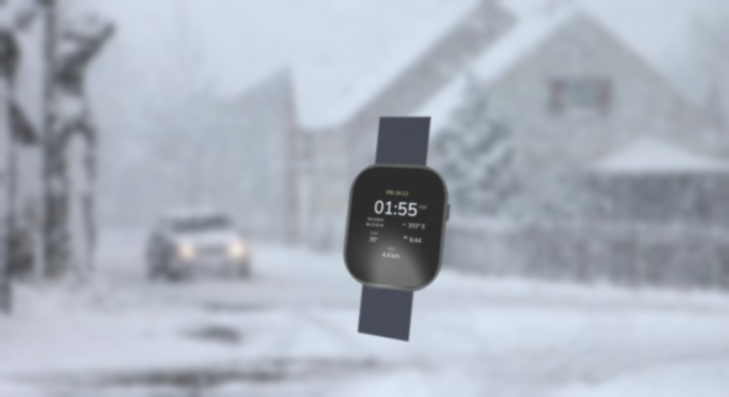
1h55
